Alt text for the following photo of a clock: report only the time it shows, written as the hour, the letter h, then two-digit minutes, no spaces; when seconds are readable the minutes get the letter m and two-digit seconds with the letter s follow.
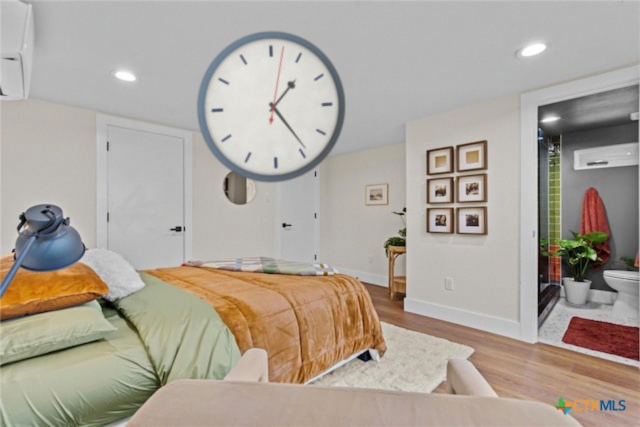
1h24m02s
